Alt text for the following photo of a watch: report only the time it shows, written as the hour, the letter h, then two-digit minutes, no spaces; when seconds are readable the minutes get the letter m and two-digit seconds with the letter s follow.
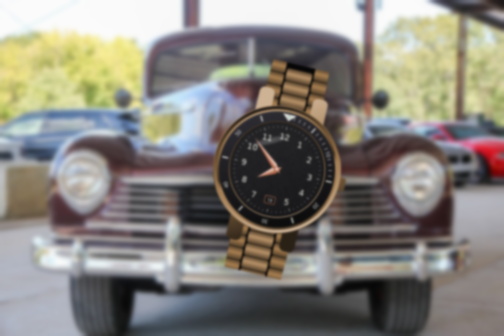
7h52
